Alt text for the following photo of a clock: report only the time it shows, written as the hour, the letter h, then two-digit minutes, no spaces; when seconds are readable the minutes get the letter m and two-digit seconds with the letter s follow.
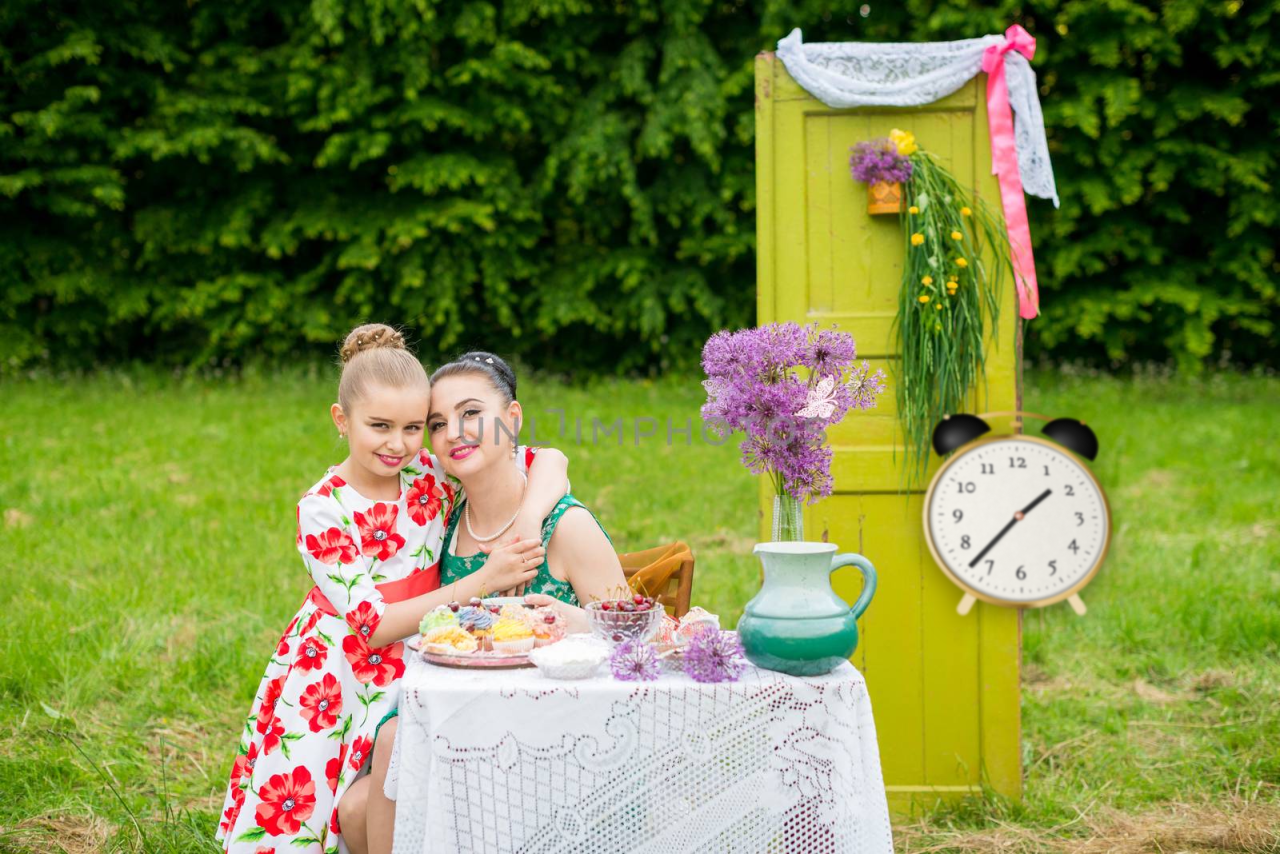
1h37
